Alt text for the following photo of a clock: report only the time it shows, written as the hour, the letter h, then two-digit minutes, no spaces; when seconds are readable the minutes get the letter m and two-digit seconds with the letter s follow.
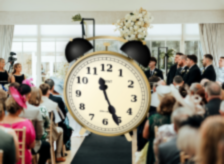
11h26
